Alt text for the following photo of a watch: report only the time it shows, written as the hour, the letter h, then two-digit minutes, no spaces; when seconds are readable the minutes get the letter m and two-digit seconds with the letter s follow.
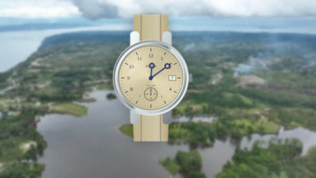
12h09
